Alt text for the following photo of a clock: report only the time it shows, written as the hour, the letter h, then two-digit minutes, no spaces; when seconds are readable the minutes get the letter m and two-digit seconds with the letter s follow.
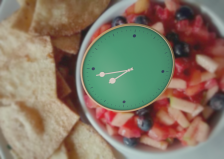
7h43
